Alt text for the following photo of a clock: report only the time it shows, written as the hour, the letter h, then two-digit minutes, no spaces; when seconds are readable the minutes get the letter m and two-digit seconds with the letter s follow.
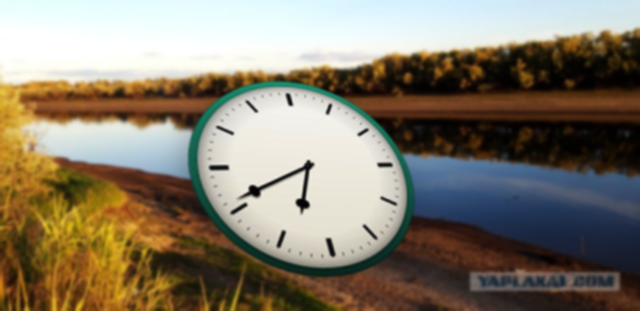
6h41
